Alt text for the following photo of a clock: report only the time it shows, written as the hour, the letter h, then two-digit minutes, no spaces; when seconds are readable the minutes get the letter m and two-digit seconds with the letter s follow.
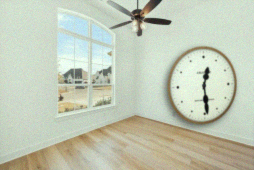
12h29
